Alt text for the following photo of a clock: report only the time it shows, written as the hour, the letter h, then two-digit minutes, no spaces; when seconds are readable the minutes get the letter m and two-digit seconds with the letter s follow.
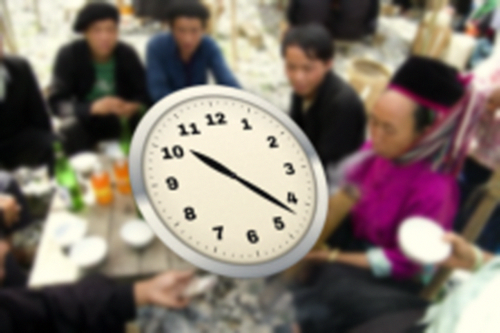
10h22
